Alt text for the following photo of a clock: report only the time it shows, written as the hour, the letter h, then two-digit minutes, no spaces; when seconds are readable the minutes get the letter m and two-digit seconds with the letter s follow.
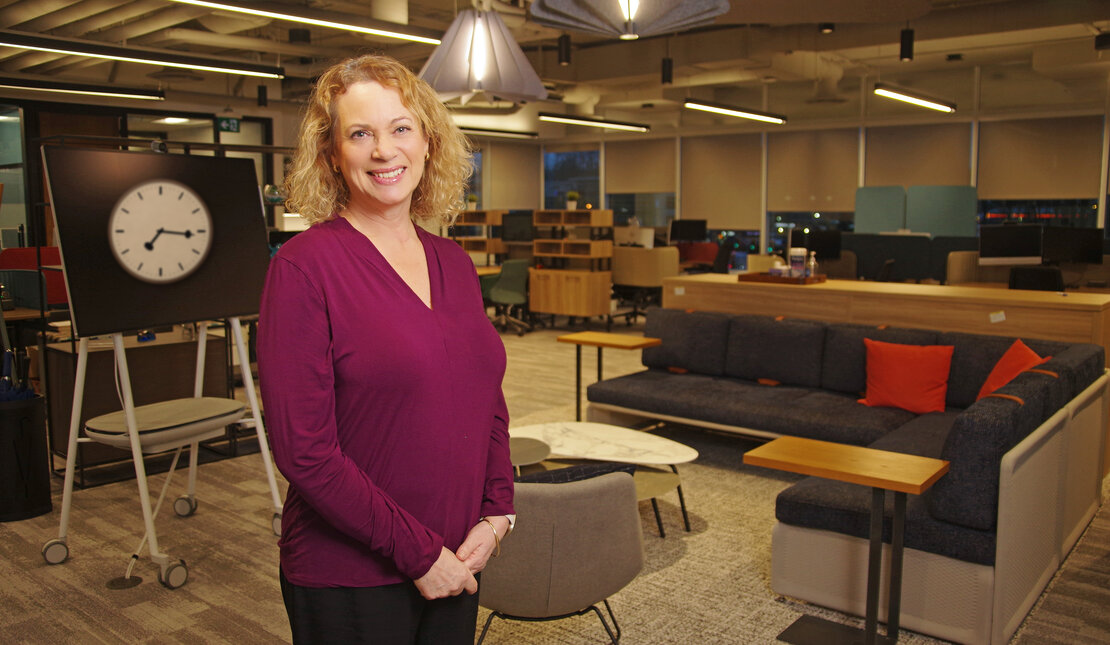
7h16
